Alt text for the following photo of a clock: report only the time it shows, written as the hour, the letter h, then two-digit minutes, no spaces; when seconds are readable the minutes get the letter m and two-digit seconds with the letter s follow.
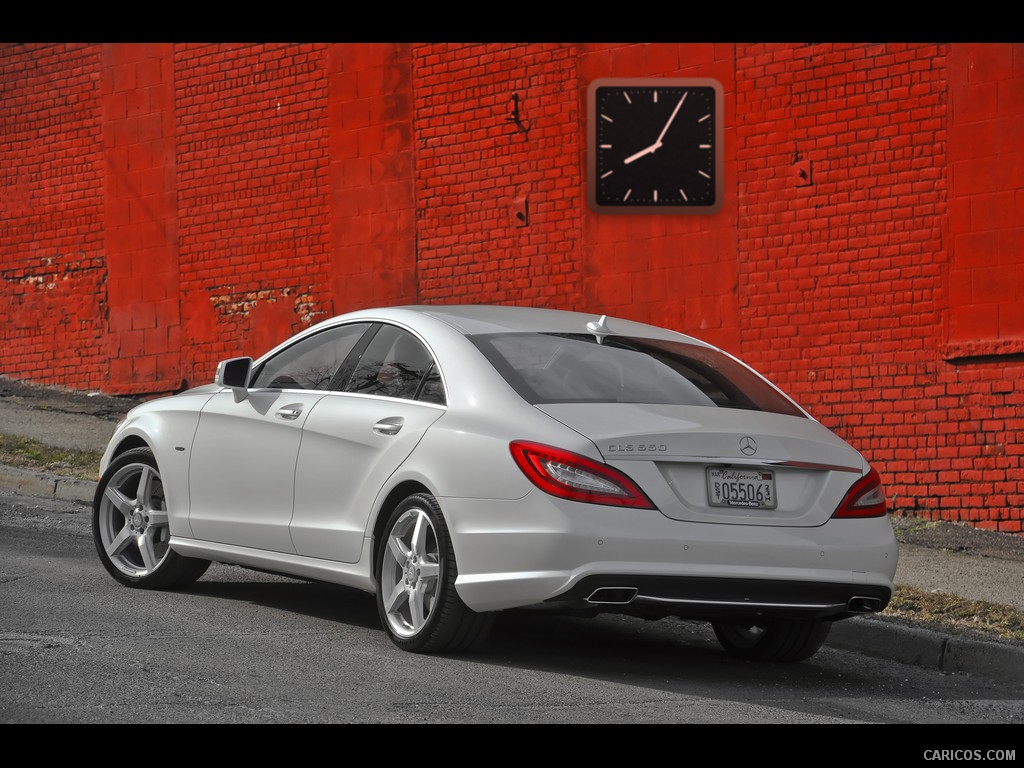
8h05
